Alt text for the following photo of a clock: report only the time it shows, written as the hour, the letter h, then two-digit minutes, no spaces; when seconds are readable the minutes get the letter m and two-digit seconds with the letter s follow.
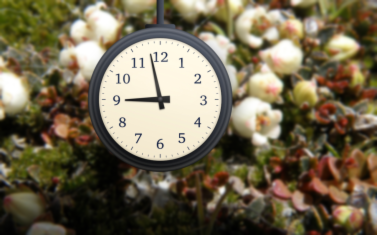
8h58
